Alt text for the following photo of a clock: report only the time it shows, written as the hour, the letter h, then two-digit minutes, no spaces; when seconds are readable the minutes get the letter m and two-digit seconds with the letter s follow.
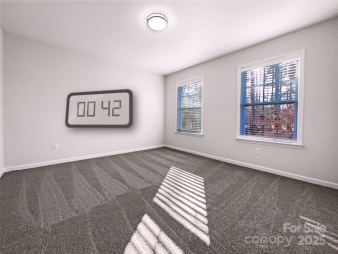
0h42
